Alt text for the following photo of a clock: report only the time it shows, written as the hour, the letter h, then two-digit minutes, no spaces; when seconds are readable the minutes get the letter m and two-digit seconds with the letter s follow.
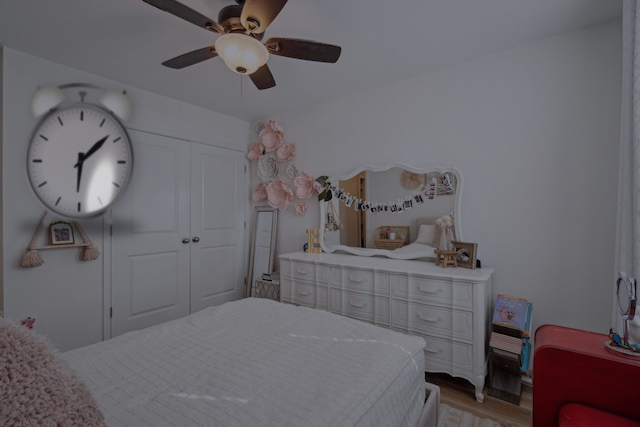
6h08
